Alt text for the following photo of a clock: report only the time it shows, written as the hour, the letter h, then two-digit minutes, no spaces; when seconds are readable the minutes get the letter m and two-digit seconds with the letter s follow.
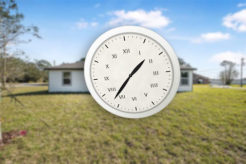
1h37
